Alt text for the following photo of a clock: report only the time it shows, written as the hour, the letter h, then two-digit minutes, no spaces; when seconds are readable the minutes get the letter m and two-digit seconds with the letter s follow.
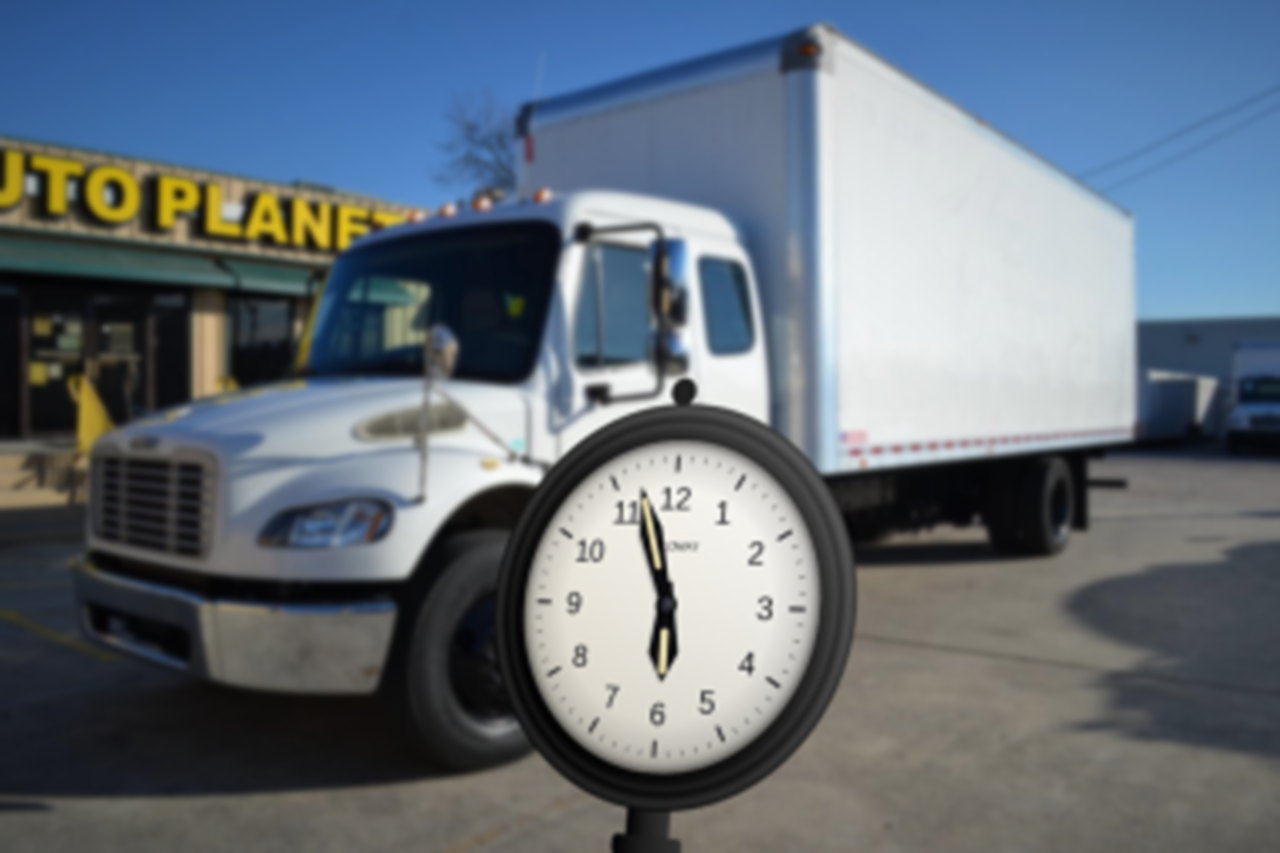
5h57
